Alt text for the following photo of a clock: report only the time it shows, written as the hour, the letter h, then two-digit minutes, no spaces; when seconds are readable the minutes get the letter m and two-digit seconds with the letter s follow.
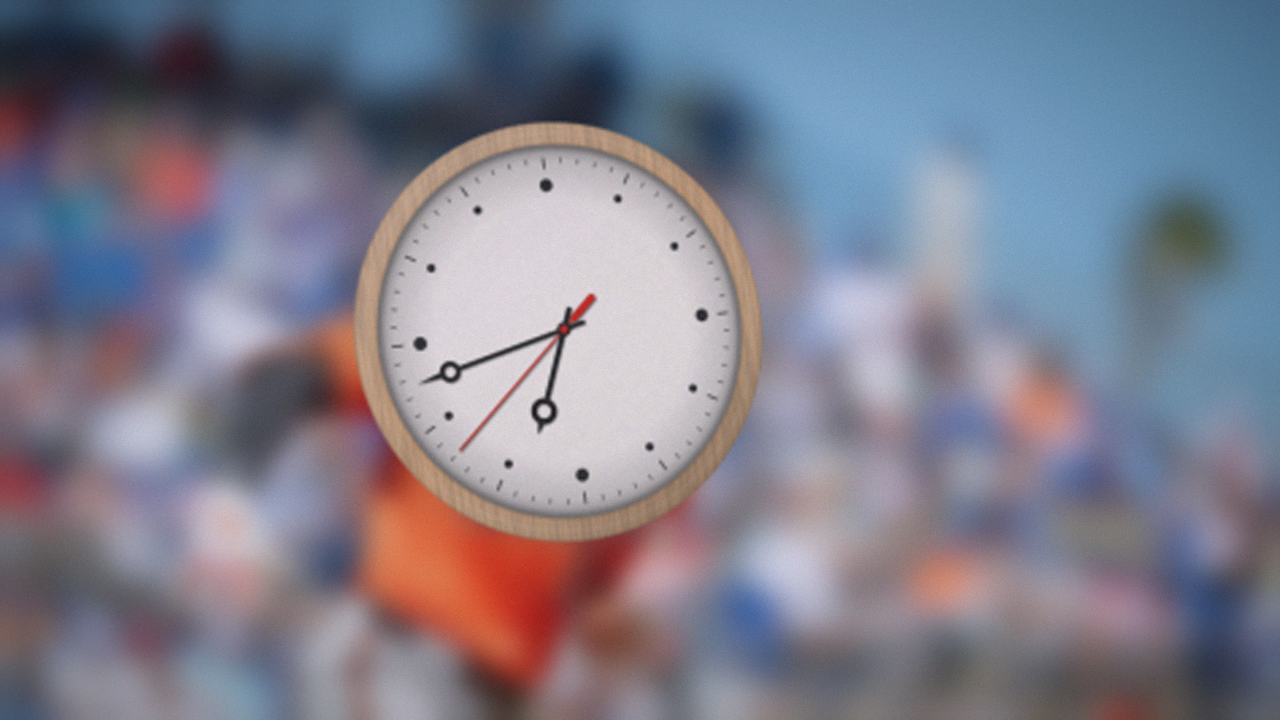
6h42m38s
